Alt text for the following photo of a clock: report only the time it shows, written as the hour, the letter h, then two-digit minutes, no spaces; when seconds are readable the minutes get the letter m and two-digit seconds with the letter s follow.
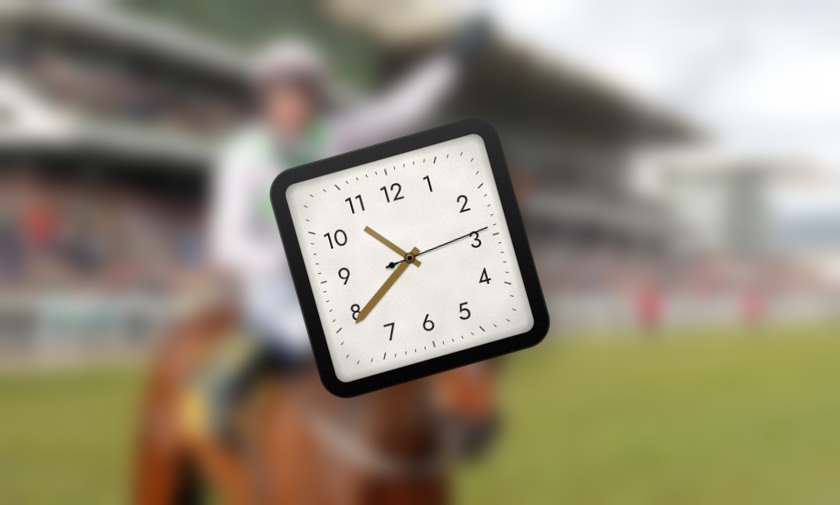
10h39m14s
